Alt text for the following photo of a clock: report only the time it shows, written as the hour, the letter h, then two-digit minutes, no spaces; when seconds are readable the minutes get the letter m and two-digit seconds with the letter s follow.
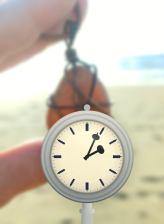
2h04
